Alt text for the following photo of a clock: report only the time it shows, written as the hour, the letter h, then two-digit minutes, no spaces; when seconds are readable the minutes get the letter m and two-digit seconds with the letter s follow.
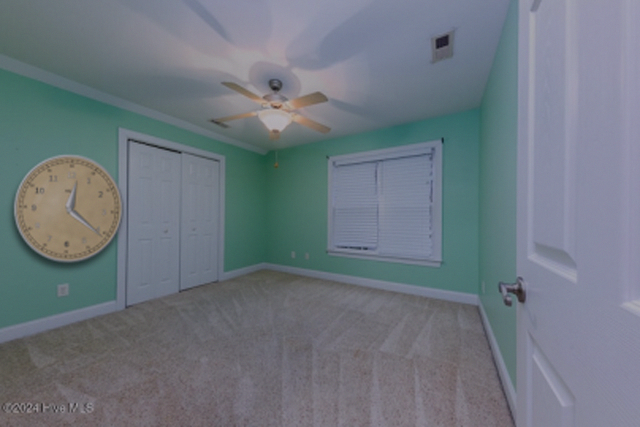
12h21
